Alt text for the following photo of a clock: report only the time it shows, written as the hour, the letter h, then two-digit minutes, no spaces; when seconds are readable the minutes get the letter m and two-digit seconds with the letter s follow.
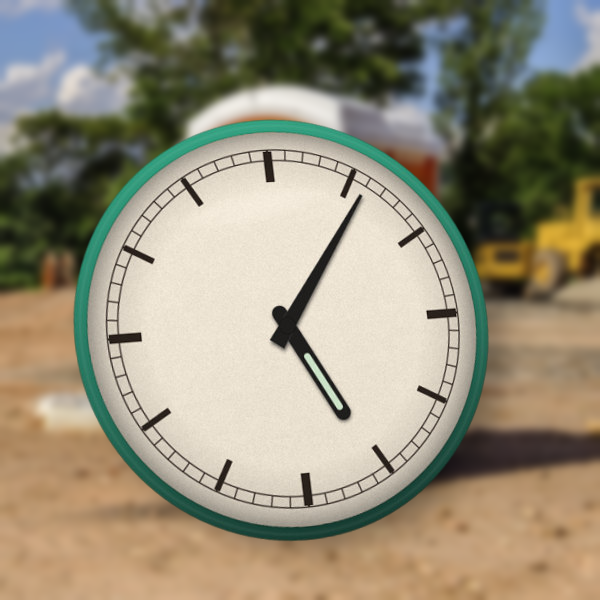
5h06
